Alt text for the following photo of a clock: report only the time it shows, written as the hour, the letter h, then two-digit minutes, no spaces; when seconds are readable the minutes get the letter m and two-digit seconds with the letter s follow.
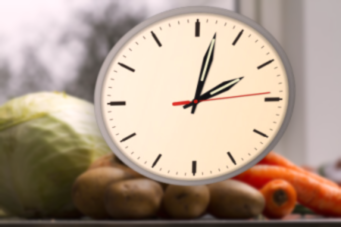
2h02m14s
